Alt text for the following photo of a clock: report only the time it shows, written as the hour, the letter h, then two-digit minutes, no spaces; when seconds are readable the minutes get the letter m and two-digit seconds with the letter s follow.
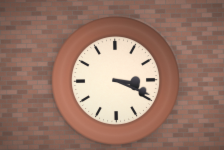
3h19
